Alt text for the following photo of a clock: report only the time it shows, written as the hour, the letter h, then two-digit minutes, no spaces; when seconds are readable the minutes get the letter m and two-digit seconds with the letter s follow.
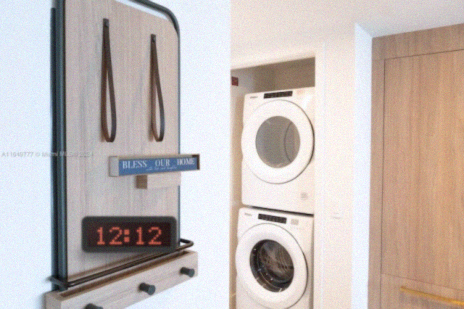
12h12
